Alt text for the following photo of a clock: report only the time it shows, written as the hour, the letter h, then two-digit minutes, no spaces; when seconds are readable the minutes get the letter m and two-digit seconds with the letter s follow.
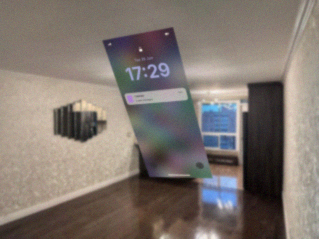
17h29
